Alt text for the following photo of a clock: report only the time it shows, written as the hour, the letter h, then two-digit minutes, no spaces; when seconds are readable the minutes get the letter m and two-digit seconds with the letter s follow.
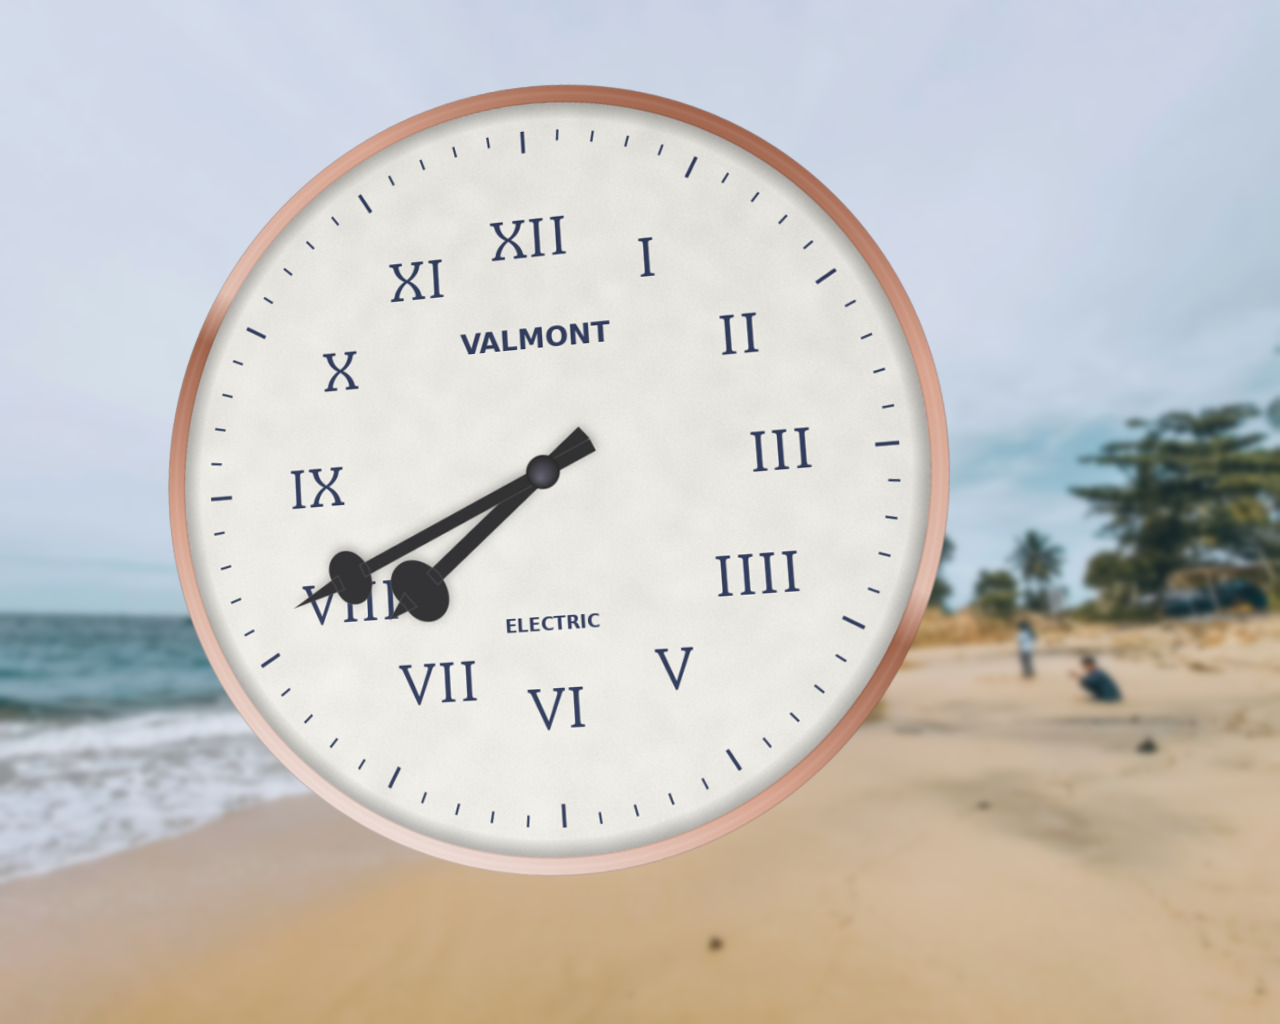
7h41
